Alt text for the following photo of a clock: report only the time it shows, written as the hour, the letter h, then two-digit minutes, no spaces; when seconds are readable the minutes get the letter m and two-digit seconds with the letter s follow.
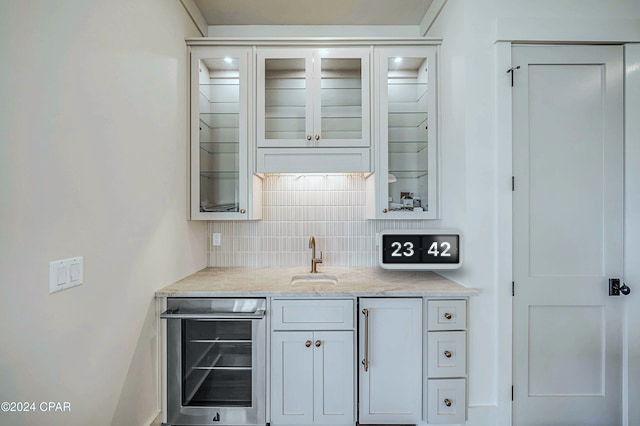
23h42
